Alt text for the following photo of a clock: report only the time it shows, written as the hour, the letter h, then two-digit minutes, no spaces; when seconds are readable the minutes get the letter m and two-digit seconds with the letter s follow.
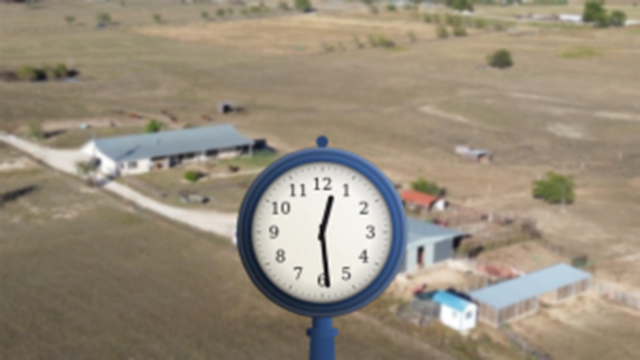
12h29
